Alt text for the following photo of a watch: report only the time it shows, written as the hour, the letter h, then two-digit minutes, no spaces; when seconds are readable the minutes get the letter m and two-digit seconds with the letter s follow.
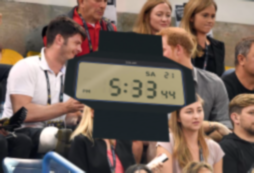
5h33m44s
